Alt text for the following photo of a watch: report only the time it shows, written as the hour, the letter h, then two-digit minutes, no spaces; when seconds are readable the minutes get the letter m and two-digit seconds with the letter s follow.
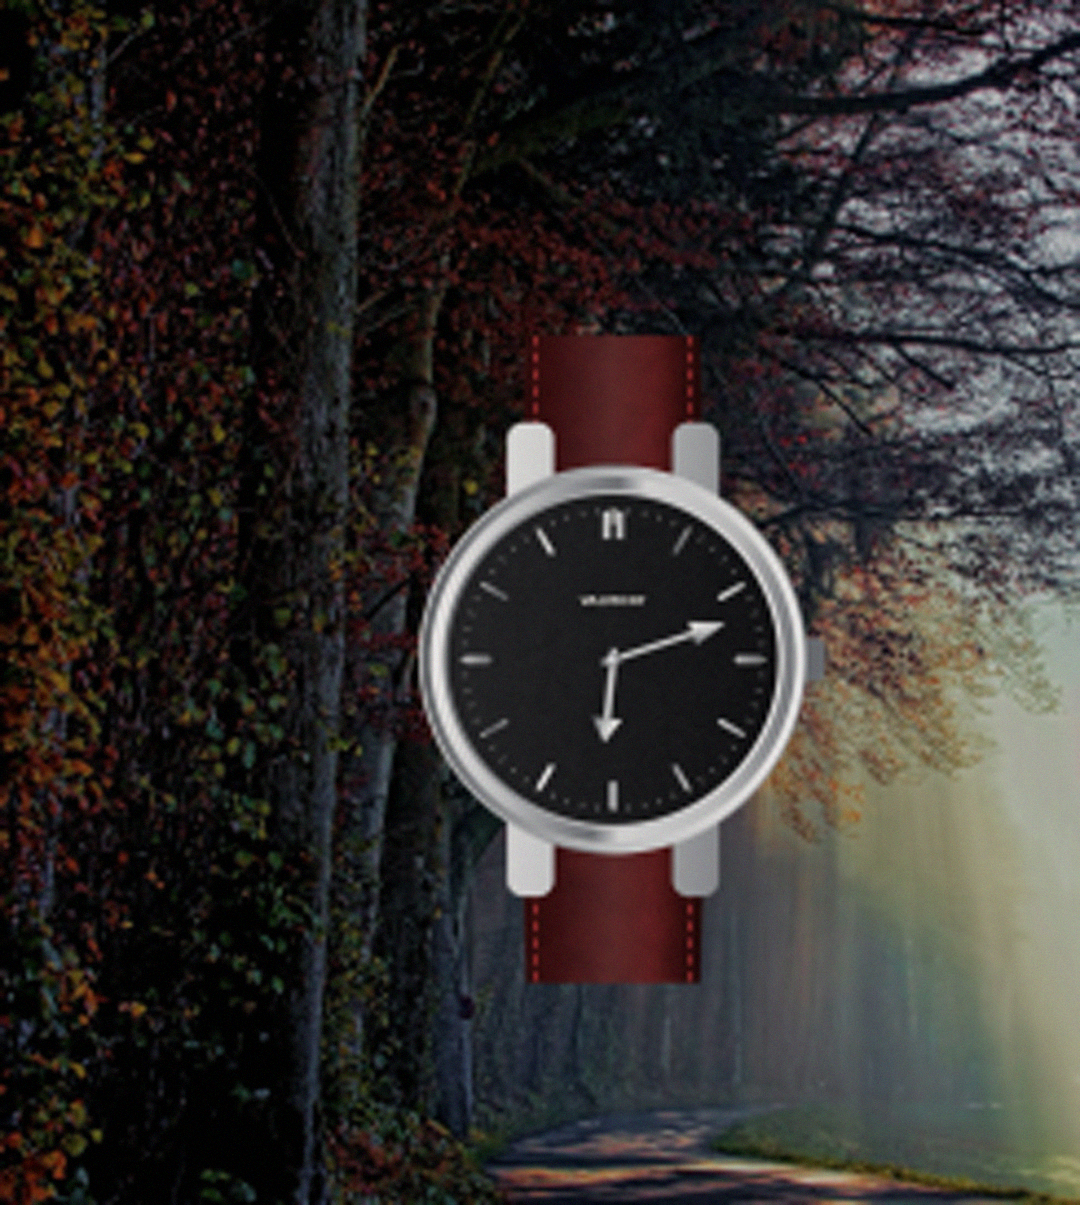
6h12
